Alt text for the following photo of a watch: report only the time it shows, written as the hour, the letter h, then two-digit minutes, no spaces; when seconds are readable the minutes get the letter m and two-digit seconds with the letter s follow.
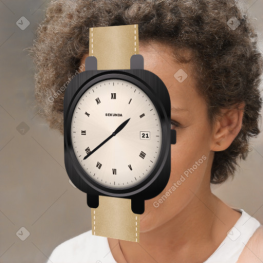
1h39
